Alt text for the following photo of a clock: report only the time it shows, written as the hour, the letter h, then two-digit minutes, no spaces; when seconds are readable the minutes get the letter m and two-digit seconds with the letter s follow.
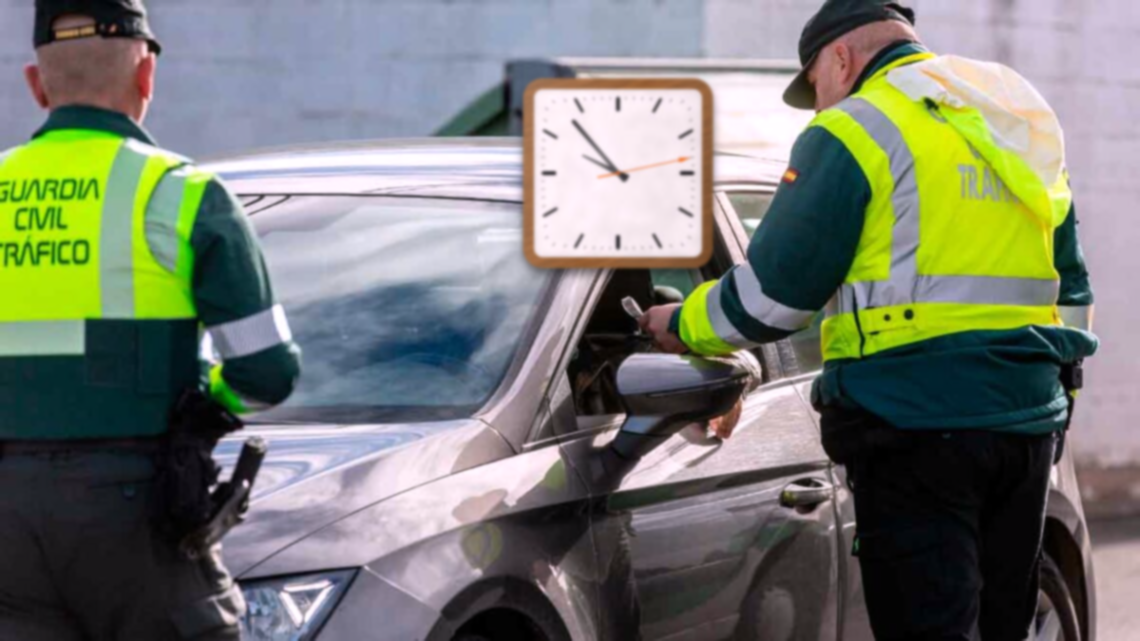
9h53m13s
